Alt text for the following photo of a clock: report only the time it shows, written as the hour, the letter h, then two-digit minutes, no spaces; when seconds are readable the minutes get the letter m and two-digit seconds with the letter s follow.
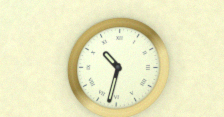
10h32
